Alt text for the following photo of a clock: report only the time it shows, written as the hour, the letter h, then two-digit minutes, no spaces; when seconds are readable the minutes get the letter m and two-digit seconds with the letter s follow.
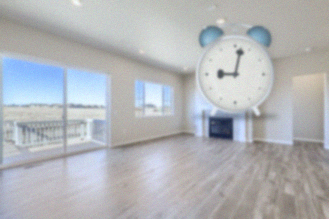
9h02
